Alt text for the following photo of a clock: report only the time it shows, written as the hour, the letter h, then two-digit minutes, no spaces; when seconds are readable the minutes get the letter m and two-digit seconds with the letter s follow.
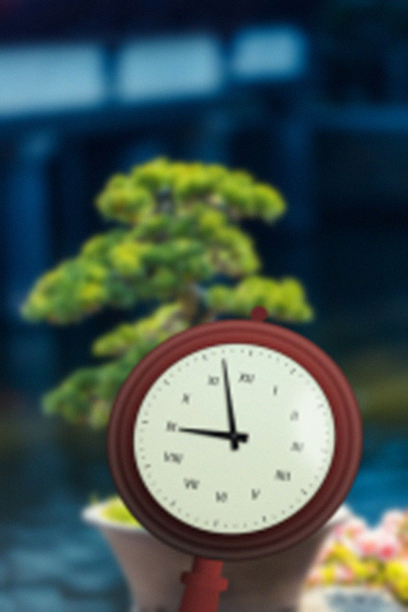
8h57
